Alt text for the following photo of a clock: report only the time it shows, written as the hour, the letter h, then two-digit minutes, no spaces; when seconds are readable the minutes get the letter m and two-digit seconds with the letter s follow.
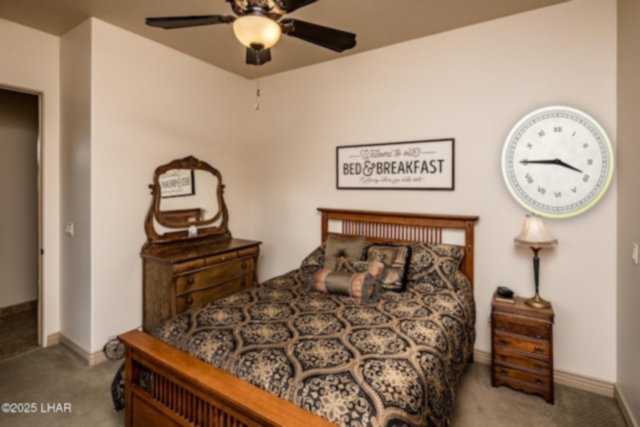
3h45
